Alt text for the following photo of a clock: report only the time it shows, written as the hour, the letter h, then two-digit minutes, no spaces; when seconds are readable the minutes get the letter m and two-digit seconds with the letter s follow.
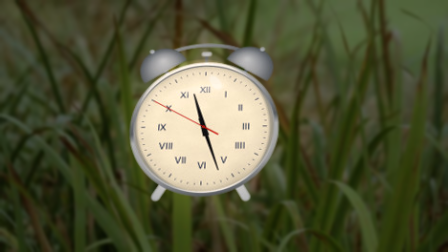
11h26m50s
